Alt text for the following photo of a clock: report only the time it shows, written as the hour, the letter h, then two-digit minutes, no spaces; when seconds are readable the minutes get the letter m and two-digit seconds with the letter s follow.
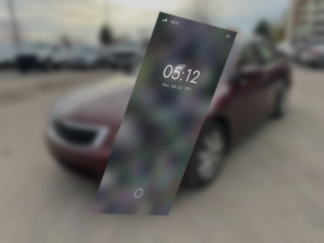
5h12
